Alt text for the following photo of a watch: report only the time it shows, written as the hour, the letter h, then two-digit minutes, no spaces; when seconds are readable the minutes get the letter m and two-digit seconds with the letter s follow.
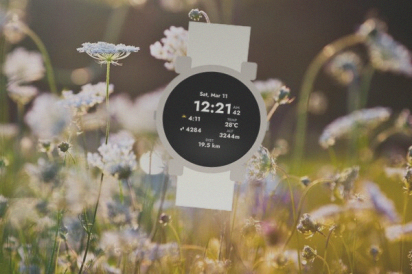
12h21
